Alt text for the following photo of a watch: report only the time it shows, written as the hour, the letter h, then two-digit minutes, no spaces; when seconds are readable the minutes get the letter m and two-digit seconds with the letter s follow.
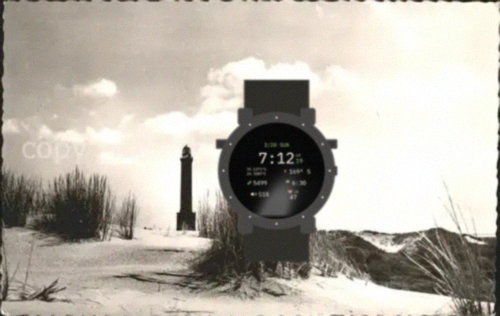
7h12
